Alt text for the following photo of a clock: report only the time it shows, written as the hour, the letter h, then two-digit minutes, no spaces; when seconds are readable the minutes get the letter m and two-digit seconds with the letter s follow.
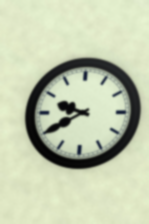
9h40
